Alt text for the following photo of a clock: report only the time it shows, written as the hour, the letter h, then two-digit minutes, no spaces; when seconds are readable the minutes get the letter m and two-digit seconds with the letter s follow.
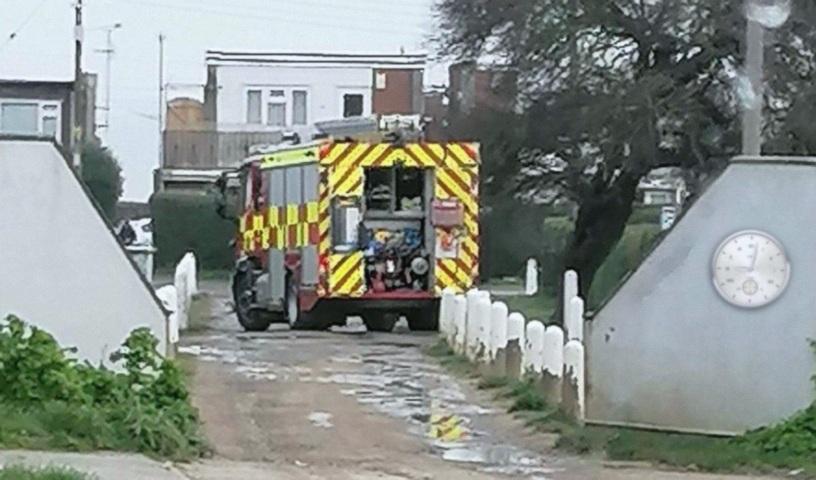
9h02
